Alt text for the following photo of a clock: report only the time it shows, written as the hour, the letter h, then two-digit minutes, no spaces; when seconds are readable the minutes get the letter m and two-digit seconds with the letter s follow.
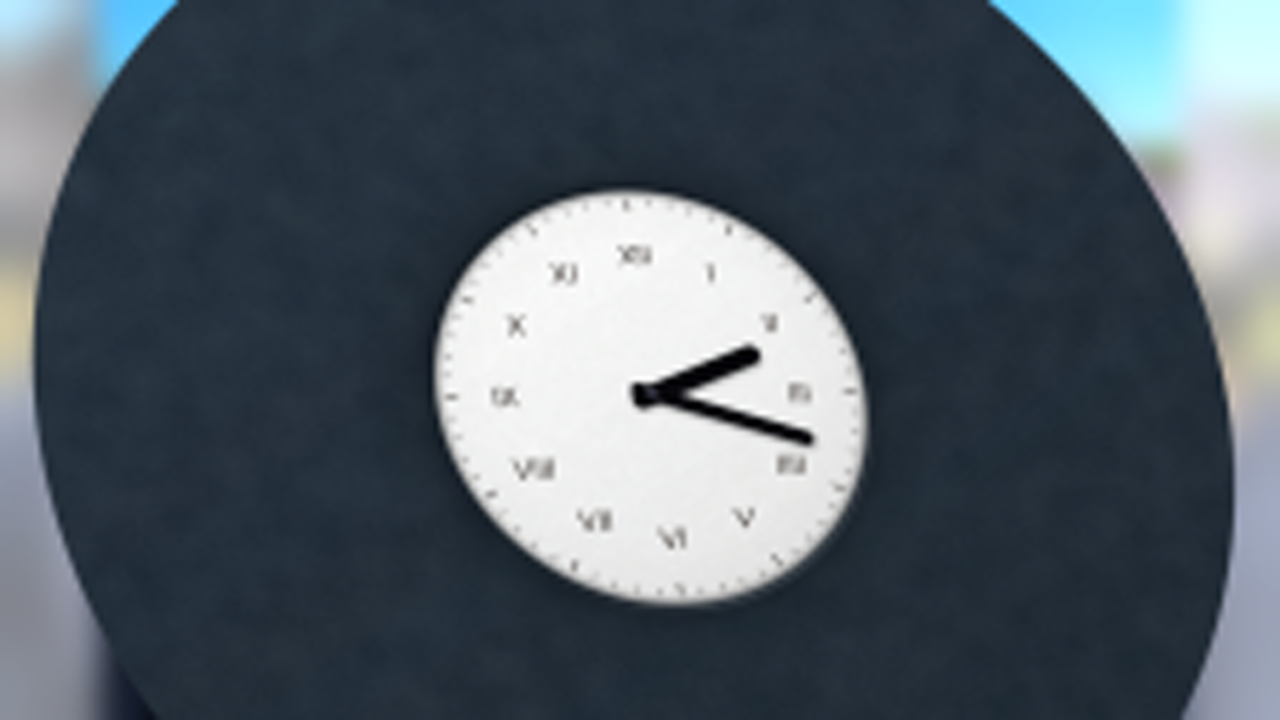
2h18
